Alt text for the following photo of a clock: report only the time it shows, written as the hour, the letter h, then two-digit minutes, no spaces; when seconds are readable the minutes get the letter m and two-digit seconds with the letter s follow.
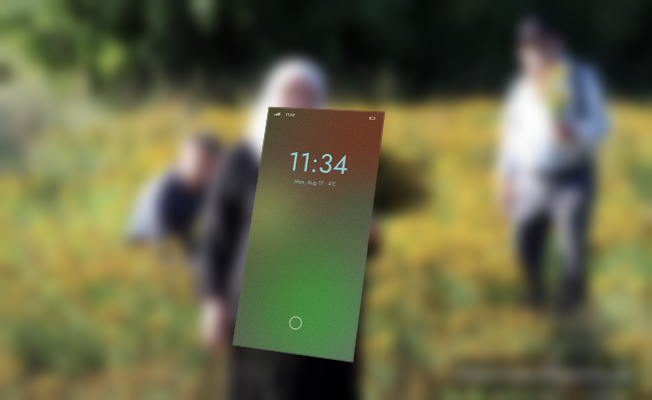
11h34
